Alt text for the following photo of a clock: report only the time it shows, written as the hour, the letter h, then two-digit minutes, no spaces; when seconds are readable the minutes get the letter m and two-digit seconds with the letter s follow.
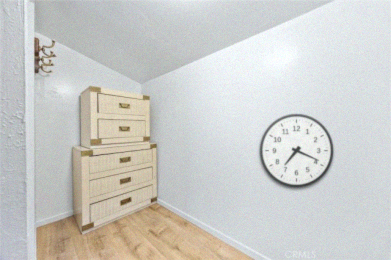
7h19
